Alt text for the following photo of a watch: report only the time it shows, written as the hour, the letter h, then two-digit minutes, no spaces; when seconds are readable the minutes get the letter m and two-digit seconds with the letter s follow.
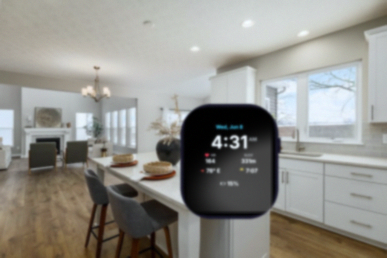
4h31
